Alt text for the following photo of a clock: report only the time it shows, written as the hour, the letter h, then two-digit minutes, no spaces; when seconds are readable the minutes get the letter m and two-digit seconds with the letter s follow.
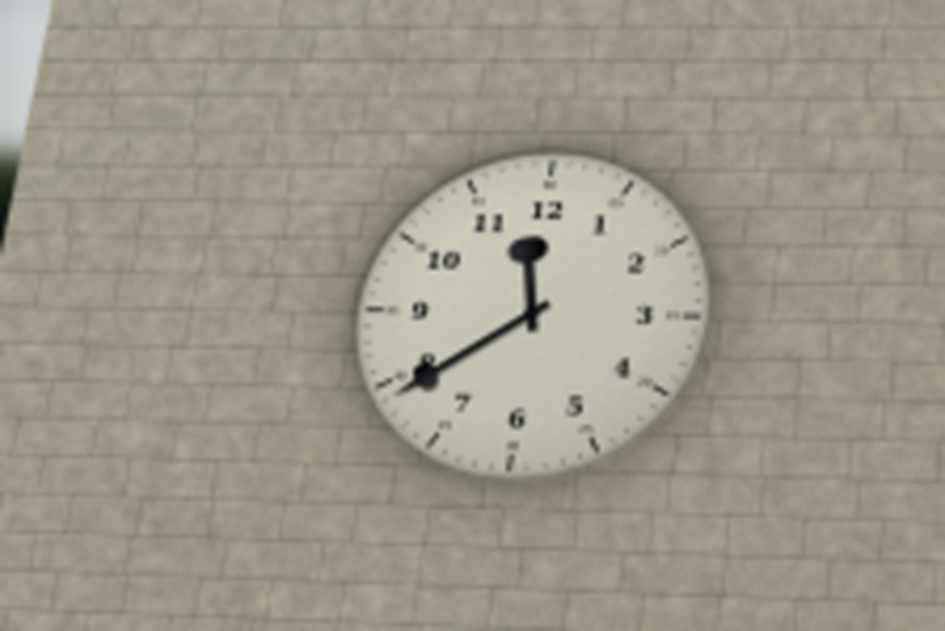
11h39
